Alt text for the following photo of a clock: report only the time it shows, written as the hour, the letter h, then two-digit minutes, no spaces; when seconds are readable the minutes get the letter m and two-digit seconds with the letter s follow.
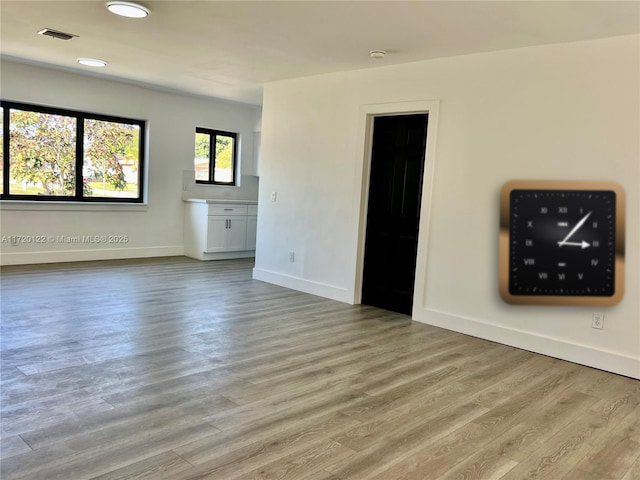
3h07
